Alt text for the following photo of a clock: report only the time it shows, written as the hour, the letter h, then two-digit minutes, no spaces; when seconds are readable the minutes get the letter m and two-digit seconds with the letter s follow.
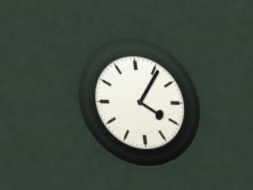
4h06
